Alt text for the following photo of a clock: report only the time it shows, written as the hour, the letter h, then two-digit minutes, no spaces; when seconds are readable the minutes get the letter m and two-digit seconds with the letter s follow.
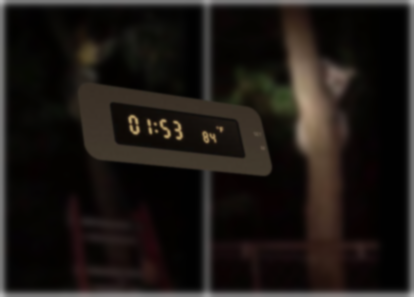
1h53
